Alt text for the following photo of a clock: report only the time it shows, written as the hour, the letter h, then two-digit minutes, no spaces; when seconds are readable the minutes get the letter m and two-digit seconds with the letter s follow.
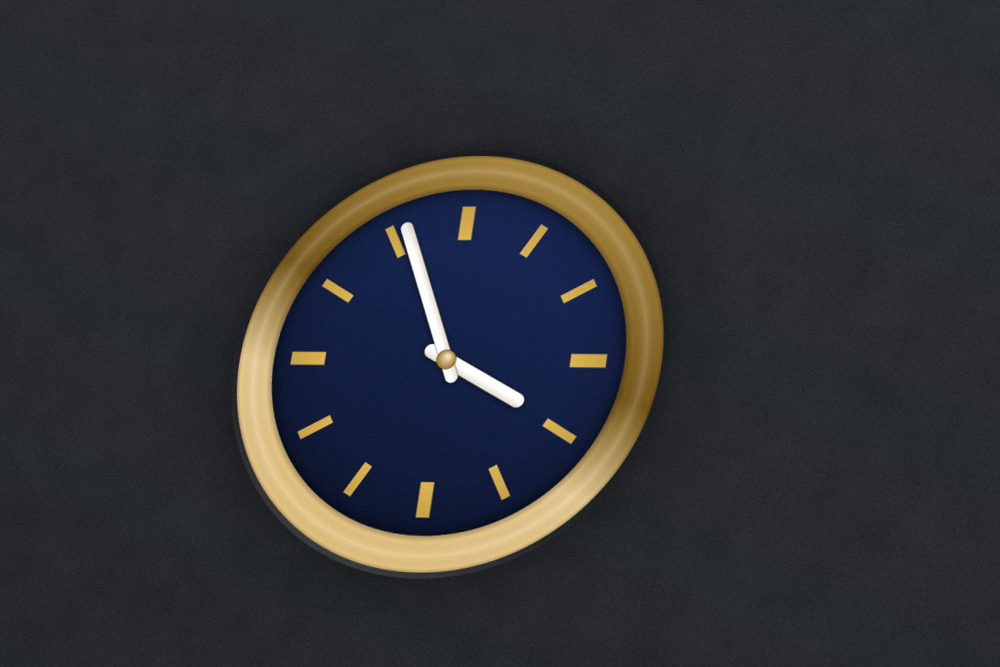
3h56
